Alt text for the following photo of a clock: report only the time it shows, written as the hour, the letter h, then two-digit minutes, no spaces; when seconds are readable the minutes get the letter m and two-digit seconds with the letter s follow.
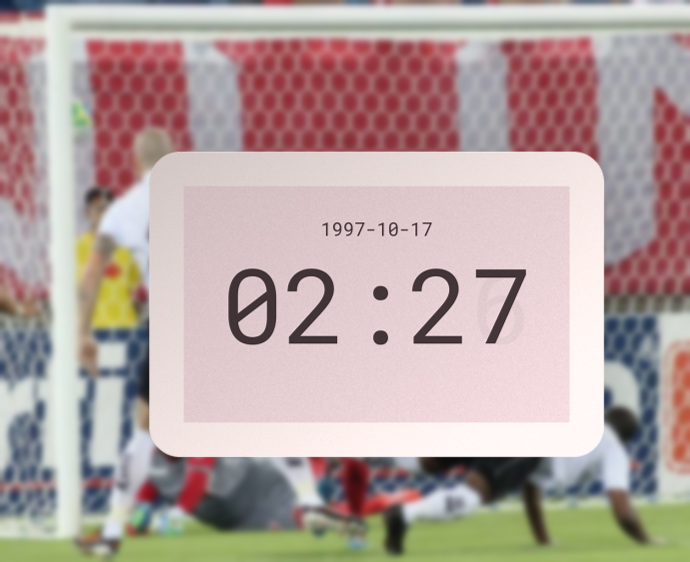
2h27
